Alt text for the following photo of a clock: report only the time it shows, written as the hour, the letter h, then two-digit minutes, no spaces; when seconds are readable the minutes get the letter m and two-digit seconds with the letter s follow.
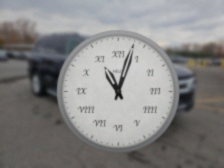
11h03
